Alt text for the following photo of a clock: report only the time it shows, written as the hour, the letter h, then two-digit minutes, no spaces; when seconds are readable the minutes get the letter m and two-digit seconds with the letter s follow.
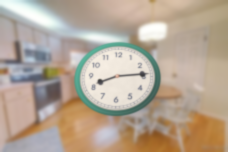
8h14
